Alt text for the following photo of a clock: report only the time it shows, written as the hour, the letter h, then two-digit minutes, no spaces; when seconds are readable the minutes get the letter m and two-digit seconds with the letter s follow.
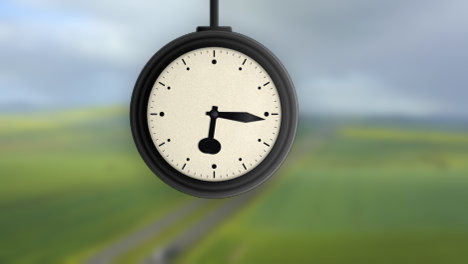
6h16
